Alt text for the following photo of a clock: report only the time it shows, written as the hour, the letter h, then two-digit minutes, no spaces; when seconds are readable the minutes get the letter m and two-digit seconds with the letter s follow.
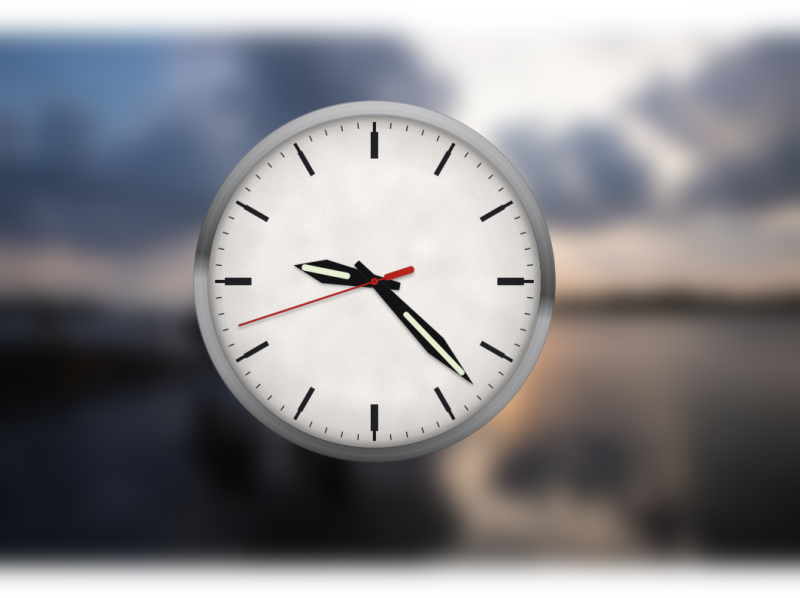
9h22m42s
